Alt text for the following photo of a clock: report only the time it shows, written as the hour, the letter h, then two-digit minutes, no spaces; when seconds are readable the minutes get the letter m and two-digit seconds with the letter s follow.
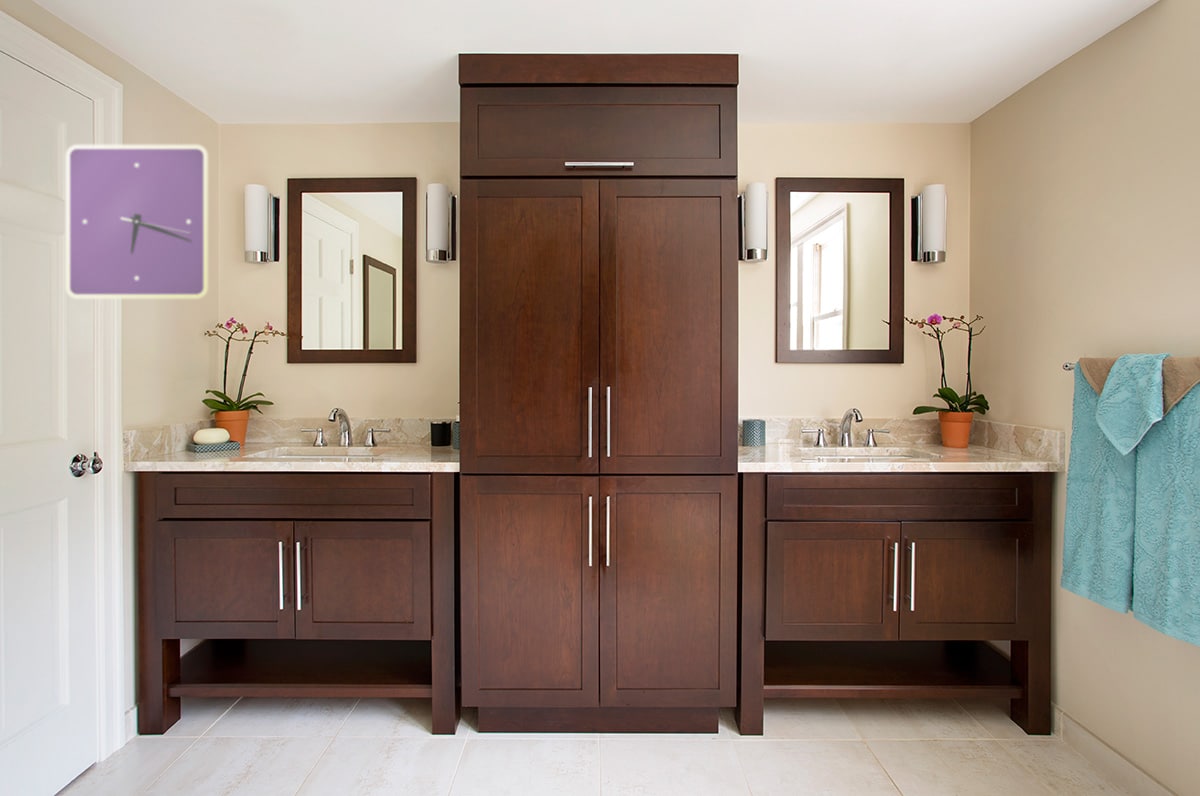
6h18m17s
